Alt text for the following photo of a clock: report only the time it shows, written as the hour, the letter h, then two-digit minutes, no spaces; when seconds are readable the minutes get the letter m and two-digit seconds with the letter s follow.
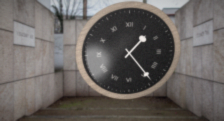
1h24
